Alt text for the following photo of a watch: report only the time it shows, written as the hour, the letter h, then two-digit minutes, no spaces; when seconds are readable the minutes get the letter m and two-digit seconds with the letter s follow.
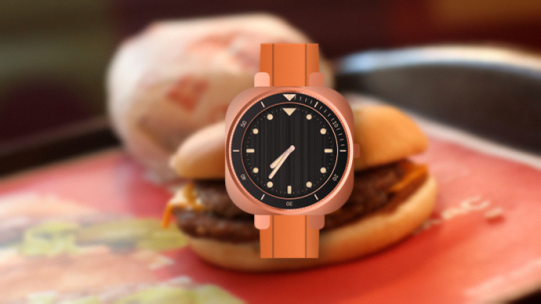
7h36
